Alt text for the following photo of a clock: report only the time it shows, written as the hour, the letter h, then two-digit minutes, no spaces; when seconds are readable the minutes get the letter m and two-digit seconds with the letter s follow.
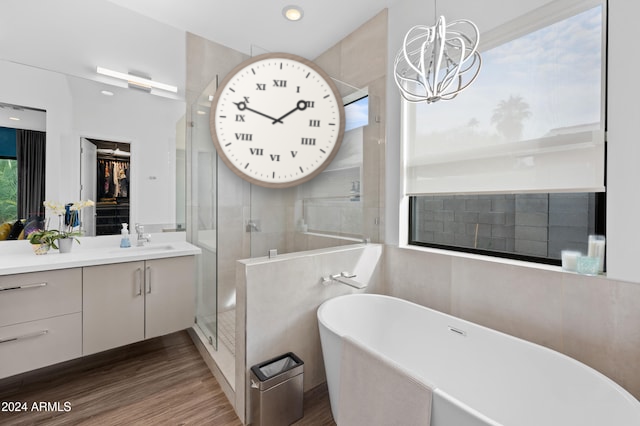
1h48
